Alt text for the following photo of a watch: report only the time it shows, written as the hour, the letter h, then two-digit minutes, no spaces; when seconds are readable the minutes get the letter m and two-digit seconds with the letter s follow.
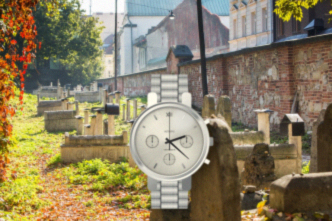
2h22
